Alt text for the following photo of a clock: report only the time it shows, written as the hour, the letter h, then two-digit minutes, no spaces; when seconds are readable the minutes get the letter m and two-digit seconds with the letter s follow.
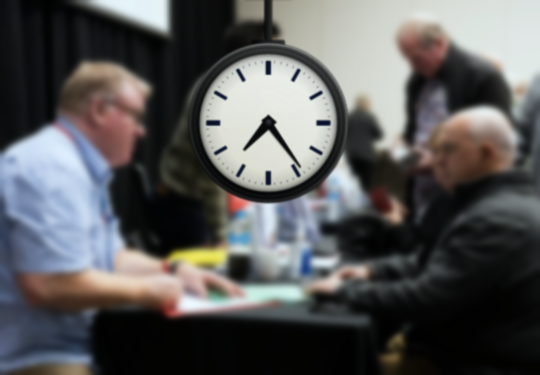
7h24
